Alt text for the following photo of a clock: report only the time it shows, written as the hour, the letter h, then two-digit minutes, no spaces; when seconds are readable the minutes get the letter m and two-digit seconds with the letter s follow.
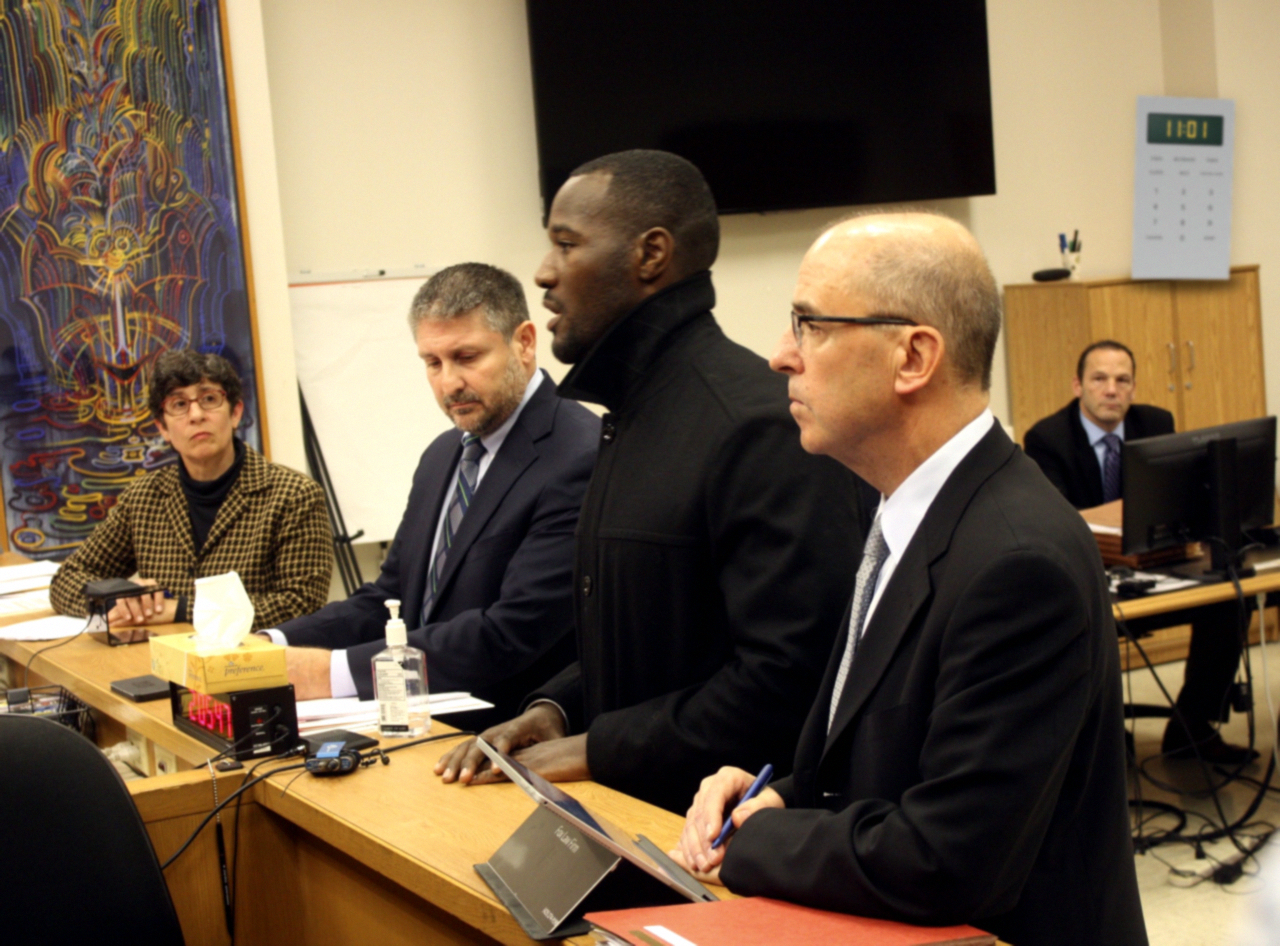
11h01
